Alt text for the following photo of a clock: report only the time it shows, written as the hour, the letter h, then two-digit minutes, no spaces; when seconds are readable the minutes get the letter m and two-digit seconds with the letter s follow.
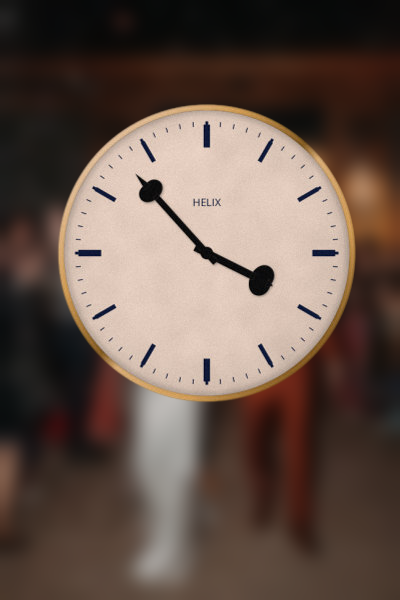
3h53
